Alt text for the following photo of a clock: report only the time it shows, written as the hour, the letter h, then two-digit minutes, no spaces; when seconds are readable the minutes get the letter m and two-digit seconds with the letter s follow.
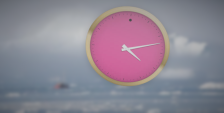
4h12
